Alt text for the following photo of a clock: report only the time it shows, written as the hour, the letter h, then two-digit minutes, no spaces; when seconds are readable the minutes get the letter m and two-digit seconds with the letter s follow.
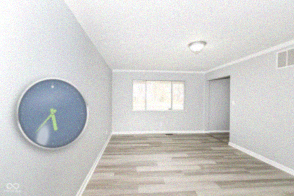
5h37
